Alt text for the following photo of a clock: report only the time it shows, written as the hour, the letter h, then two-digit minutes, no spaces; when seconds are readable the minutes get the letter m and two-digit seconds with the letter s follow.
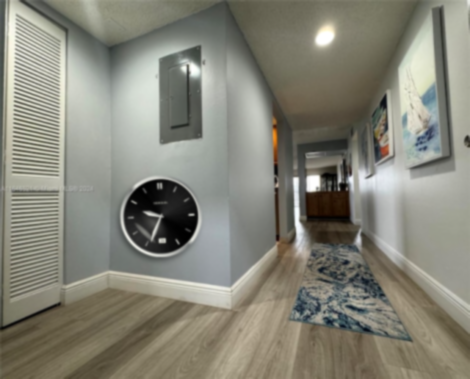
9h34
